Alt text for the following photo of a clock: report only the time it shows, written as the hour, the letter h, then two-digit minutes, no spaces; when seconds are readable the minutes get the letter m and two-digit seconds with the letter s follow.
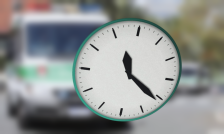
11h21
